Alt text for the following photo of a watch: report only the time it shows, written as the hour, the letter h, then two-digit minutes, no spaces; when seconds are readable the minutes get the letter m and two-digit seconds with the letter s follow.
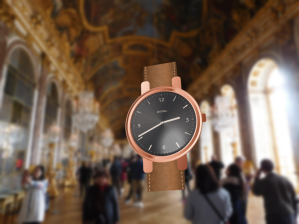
2h41
